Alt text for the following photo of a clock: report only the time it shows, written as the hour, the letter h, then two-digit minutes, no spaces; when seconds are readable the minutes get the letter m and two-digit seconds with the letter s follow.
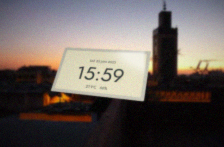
15h59
